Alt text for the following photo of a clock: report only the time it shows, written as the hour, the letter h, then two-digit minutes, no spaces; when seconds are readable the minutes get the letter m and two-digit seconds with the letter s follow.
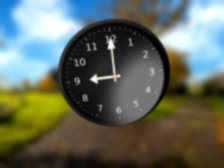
9h00
